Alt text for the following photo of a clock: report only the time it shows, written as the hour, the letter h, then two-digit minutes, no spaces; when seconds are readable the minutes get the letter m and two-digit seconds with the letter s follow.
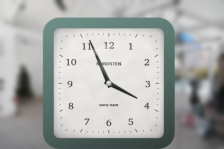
3h56
